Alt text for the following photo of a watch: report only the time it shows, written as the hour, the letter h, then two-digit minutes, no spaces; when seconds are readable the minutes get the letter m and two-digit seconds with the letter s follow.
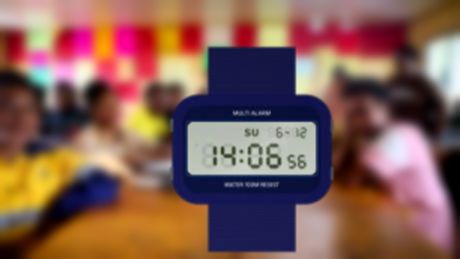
14h06m56s
